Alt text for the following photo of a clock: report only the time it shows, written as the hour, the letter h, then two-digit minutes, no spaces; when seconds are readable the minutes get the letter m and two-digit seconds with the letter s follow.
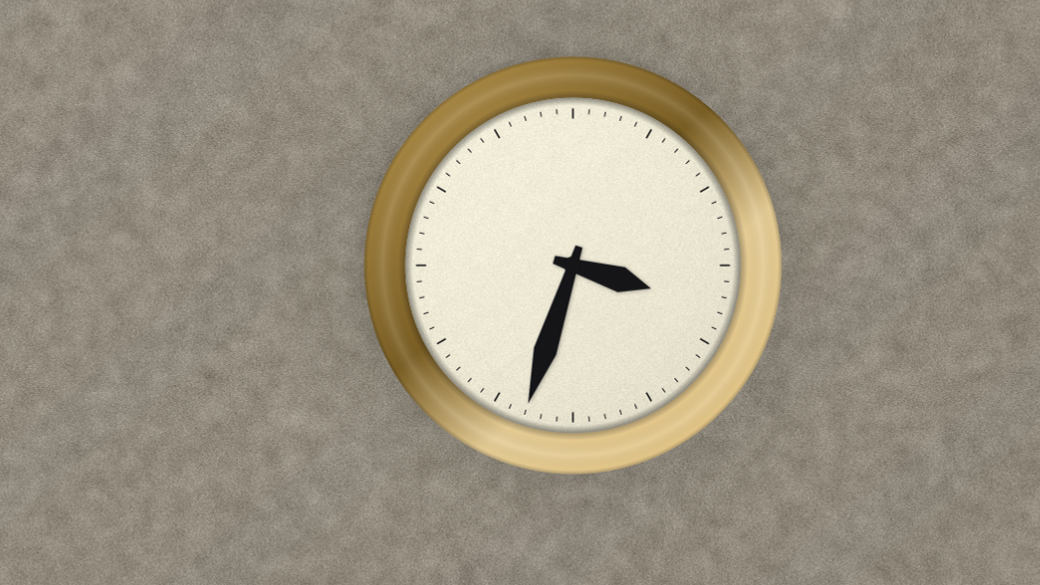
3h33
